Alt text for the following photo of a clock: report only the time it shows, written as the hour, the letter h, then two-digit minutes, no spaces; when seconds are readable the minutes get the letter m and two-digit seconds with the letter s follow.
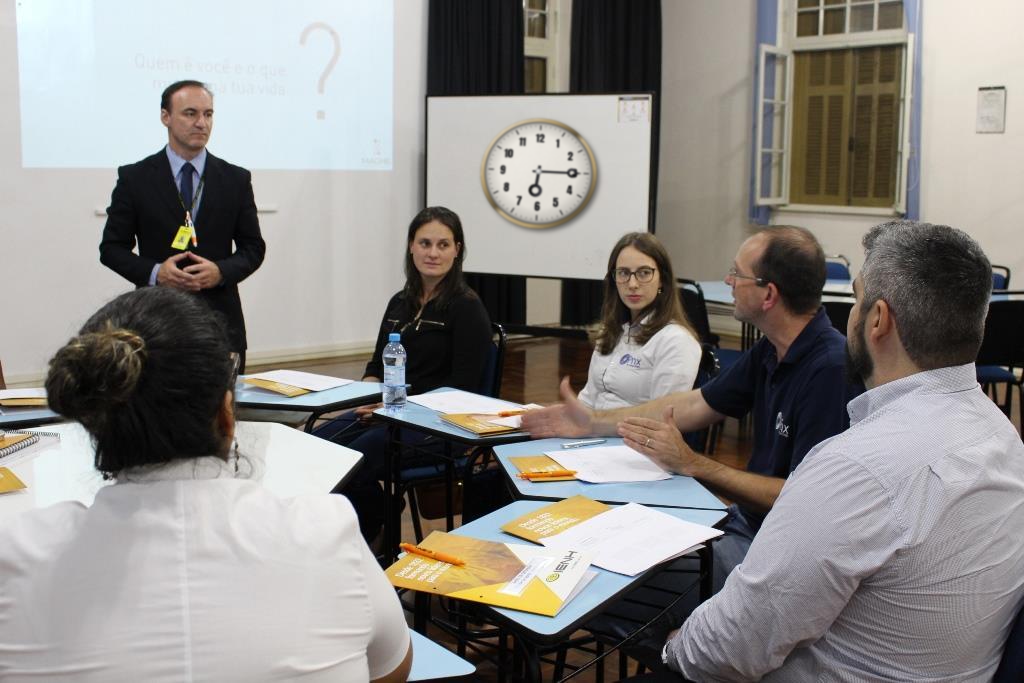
6h15
